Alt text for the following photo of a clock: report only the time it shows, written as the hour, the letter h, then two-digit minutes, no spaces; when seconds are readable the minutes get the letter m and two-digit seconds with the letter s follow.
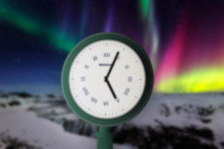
5h04
